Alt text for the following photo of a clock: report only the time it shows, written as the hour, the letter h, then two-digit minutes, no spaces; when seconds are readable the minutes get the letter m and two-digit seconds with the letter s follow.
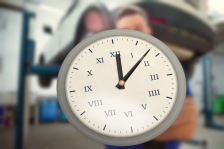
12h08
